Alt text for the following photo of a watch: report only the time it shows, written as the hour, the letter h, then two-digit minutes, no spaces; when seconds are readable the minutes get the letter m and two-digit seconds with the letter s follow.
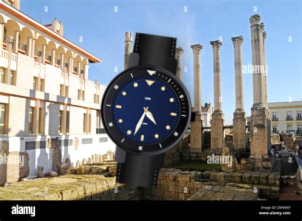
4h33
